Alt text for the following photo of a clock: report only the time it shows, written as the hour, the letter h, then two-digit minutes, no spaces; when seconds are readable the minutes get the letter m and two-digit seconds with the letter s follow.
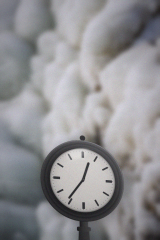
12h36
